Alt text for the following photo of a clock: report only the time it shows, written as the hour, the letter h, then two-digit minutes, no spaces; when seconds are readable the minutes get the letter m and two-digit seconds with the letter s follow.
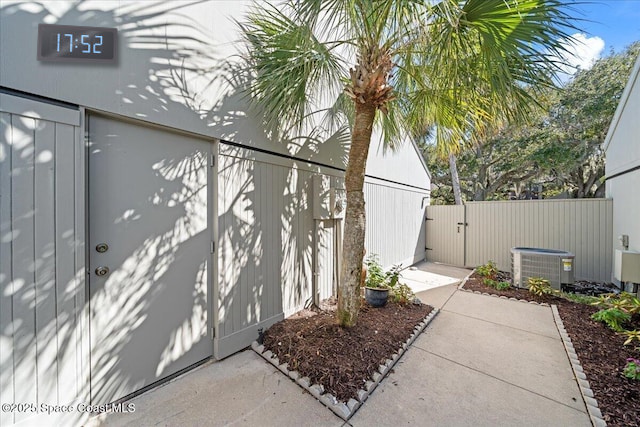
17h52
